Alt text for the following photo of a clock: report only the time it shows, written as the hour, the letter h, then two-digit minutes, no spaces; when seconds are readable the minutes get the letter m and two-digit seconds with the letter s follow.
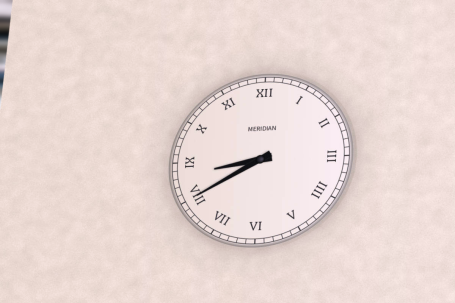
8h40
